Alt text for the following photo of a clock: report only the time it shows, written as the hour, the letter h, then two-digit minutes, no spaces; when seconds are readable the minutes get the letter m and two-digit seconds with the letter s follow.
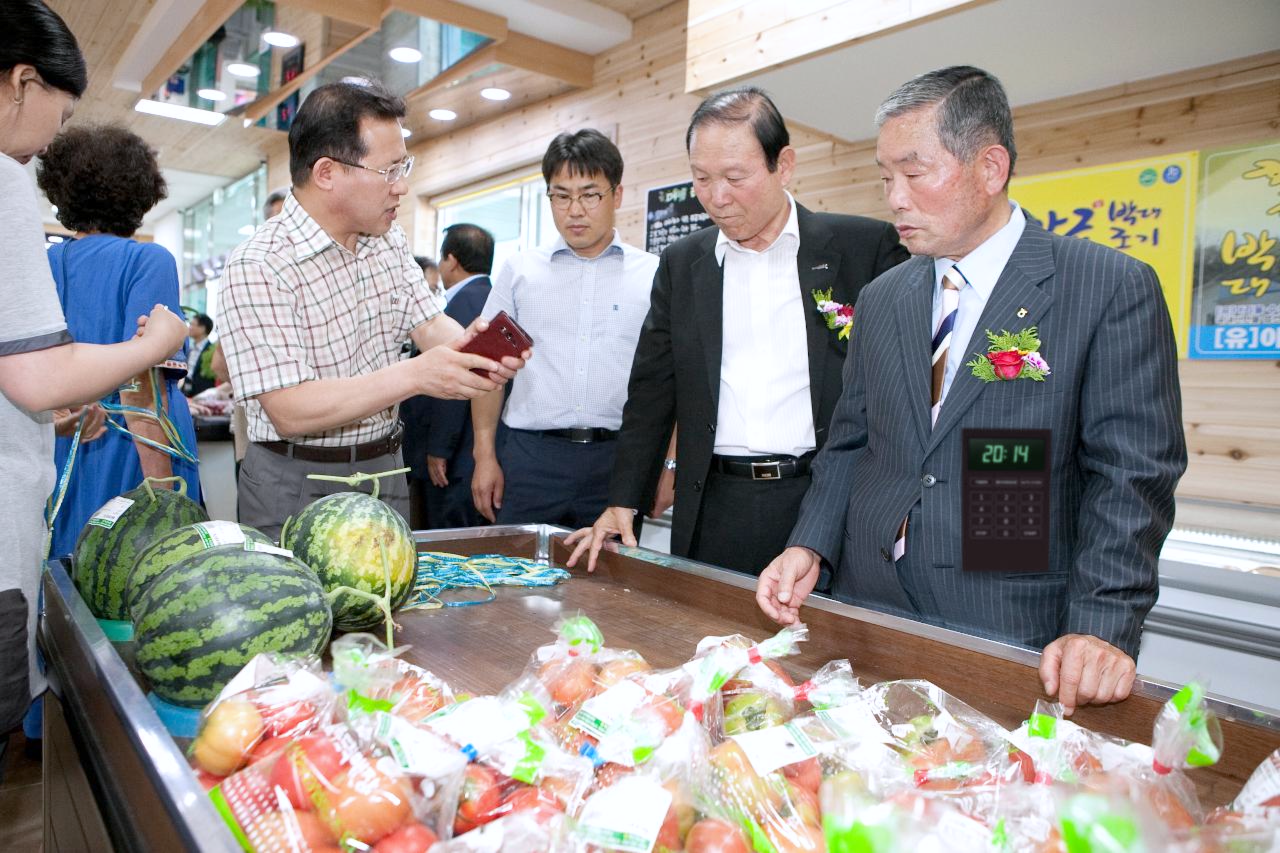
20h14
